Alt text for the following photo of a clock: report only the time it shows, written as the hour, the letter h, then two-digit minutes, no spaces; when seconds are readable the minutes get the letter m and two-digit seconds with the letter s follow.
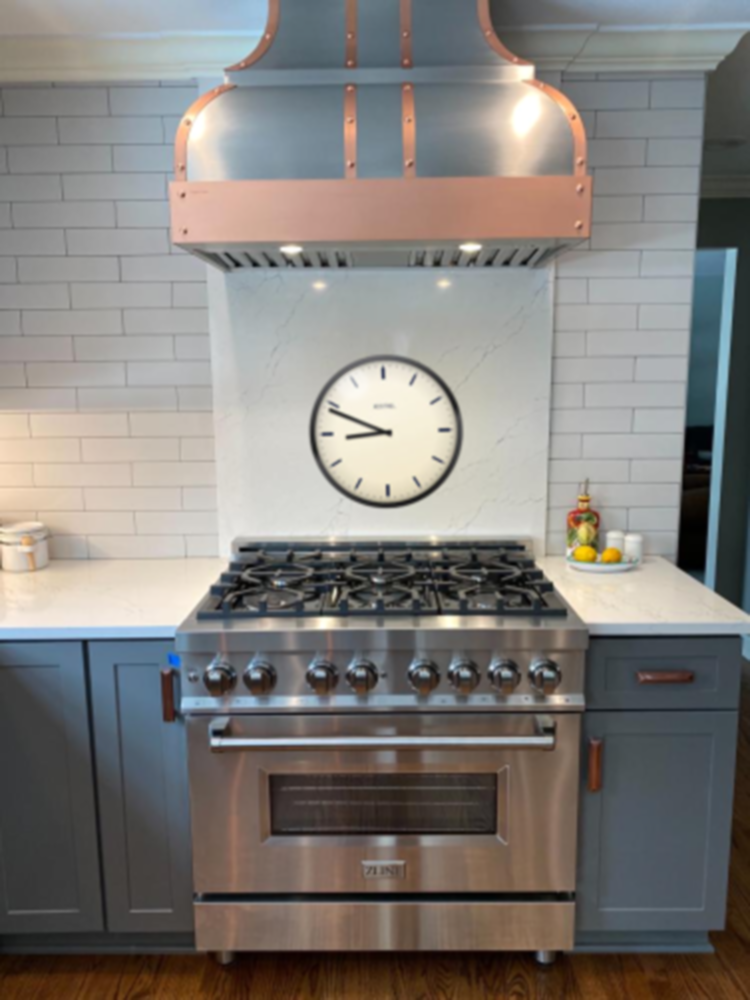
8h49
